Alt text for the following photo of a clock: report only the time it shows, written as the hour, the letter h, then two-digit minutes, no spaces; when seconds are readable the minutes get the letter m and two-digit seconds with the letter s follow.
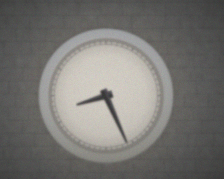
8h26
